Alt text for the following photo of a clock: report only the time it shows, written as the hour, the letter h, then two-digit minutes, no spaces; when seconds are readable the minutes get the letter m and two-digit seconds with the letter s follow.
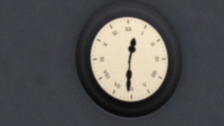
12h31
